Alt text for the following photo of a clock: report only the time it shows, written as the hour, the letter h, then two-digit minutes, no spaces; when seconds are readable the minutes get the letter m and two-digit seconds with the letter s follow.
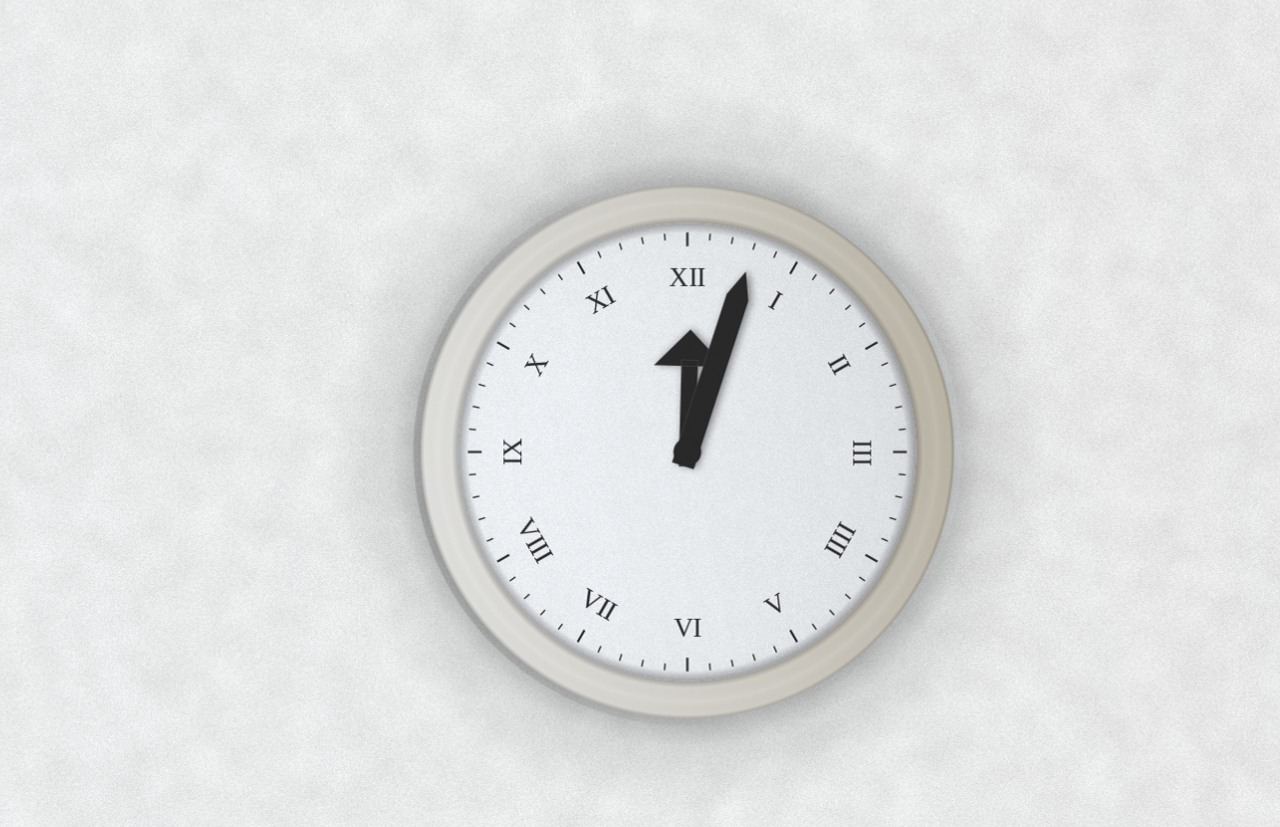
12h03
